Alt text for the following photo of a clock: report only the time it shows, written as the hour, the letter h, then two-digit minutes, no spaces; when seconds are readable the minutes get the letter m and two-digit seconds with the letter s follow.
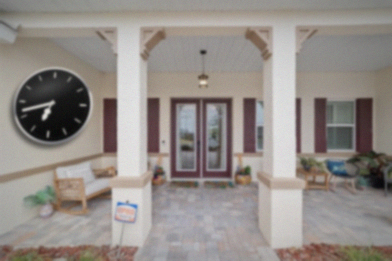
6h42
